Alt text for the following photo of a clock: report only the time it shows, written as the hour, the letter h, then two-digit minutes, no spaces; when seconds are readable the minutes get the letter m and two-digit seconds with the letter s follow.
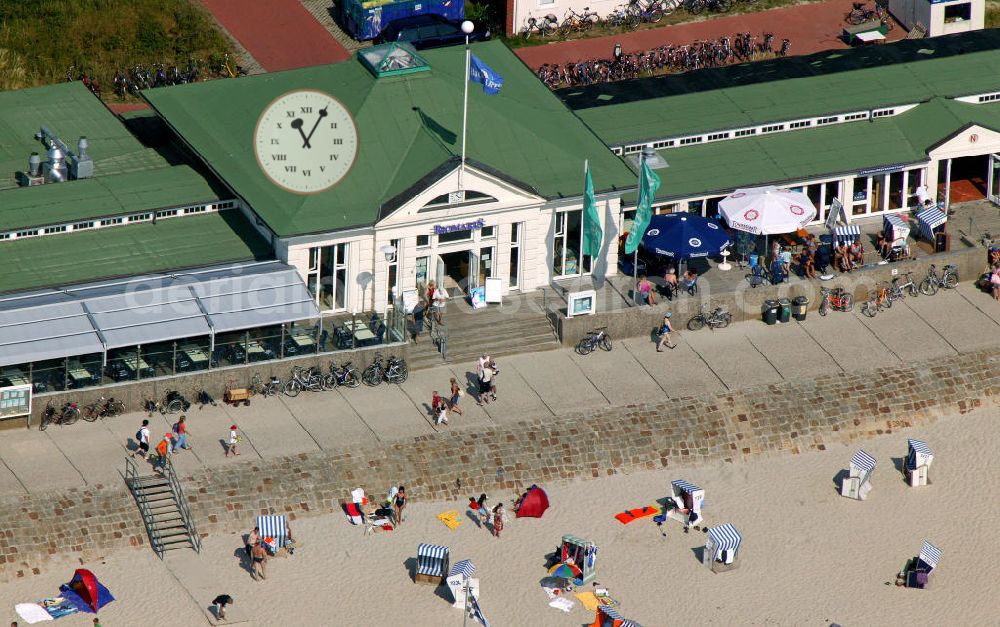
11h05
